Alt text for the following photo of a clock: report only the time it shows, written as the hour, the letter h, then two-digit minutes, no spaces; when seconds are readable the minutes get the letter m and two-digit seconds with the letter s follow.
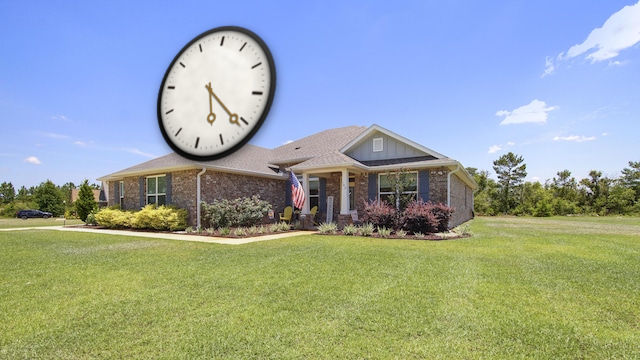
5h21
